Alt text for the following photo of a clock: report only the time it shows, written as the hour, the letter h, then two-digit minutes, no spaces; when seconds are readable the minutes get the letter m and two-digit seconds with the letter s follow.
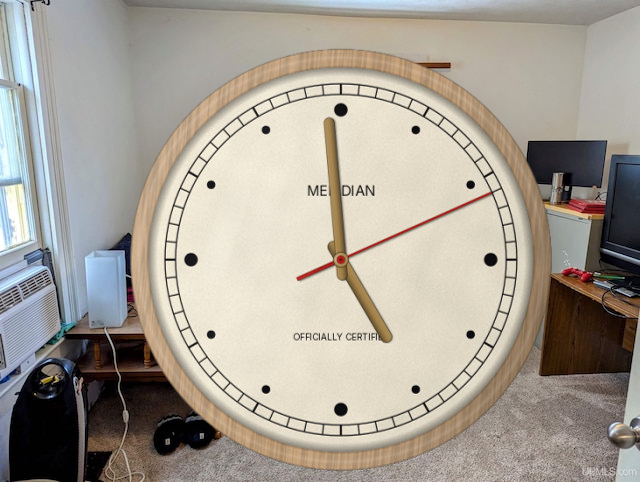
4h59m11s
